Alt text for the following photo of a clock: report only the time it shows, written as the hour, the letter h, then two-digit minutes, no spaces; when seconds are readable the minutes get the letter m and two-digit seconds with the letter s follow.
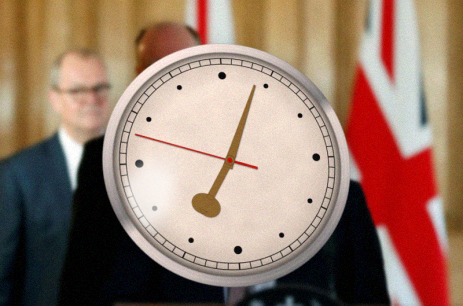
7h03m48s
